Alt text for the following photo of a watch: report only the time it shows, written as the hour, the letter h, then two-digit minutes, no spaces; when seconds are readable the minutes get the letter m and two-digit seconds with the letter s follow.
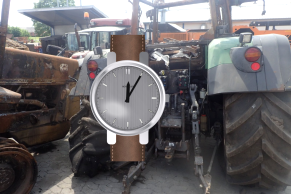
12h05
